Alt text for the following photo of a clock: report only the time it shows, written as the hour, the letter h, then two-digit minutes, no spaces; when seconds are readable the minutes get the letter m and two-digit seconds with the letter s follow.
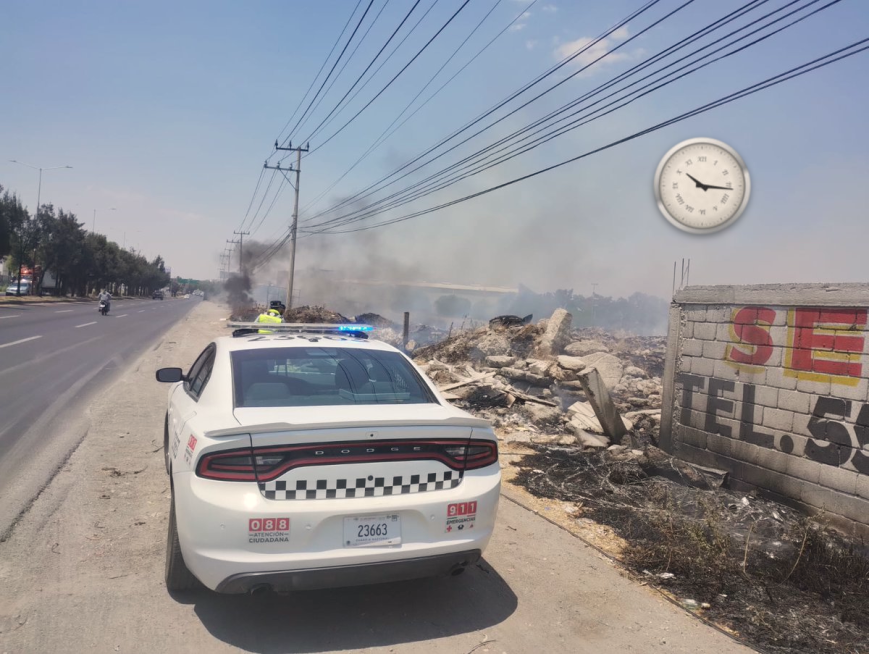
10h16
